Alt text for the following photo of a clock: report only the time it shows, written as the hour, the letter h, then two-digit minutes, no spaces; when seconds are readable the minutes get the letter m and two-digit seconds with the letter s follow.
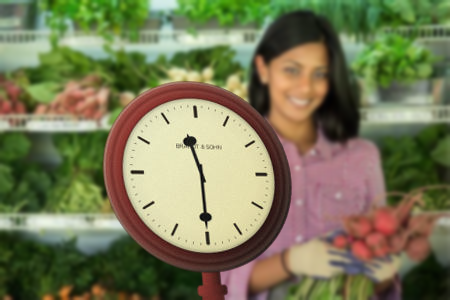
11h30
